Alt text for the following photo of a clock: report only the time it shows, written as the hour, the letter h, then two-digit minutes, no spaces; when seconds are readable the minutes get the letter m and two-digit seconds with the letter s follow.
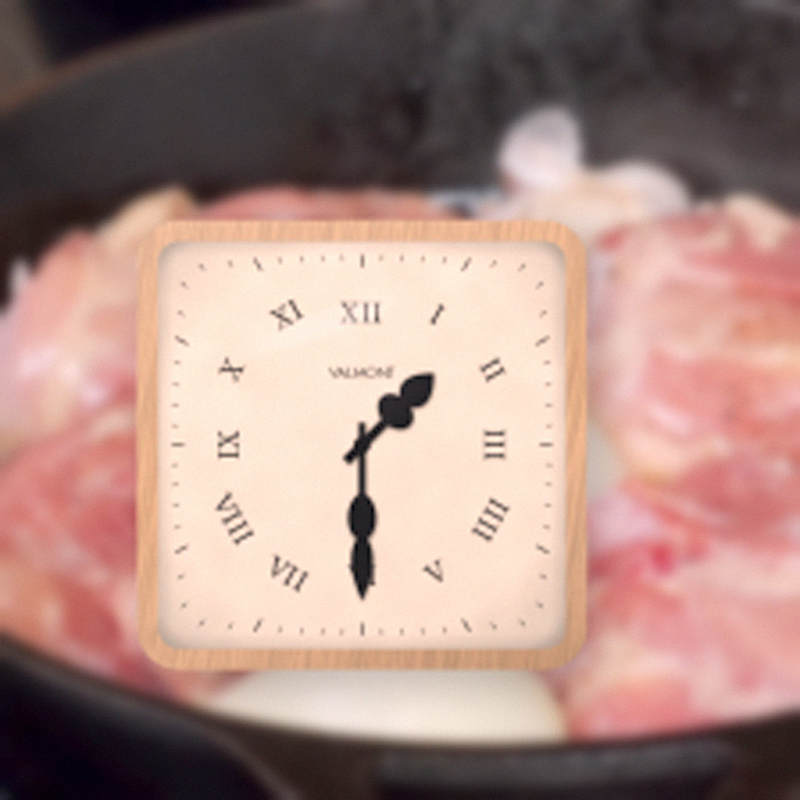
1h30
